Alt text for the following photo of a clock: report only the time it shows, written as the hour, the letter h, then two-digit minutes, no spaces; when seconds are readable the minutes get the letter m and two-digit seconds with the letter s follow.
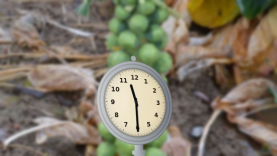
11h30
